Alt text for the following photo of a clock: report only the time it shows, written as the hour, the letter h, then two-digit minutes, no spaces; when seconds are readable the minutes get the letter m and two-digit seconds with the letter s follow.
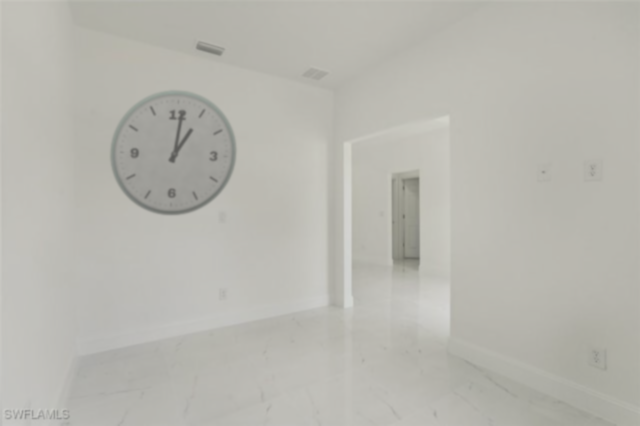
1h01
